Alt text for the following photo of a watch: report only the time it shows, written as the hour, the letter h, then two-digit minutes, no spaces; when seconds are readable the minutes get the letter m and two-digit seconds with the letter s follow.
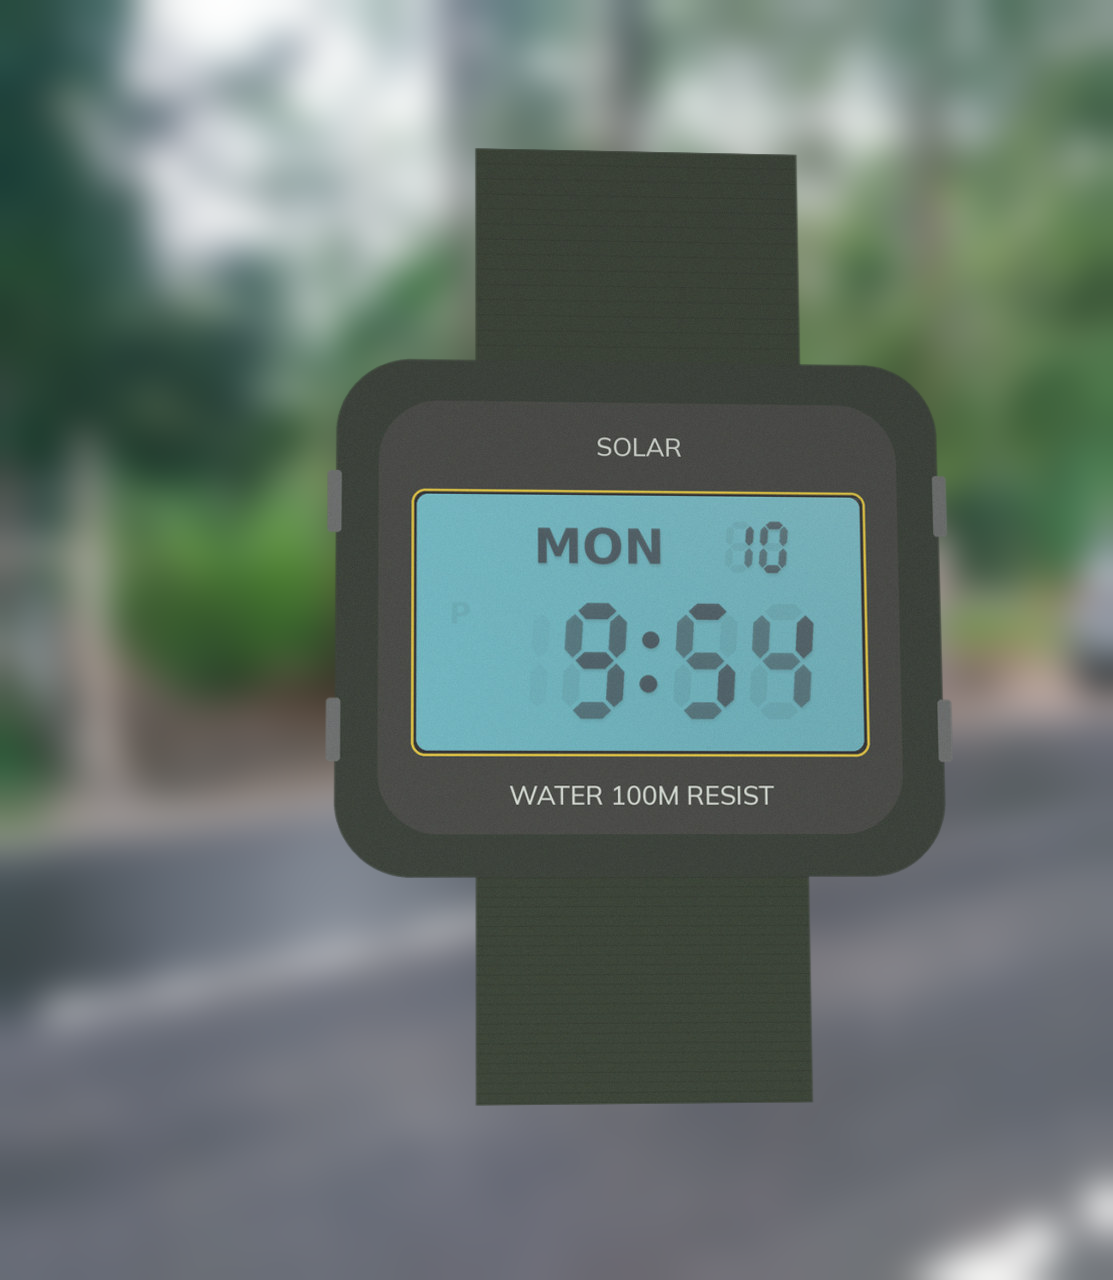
9h54
